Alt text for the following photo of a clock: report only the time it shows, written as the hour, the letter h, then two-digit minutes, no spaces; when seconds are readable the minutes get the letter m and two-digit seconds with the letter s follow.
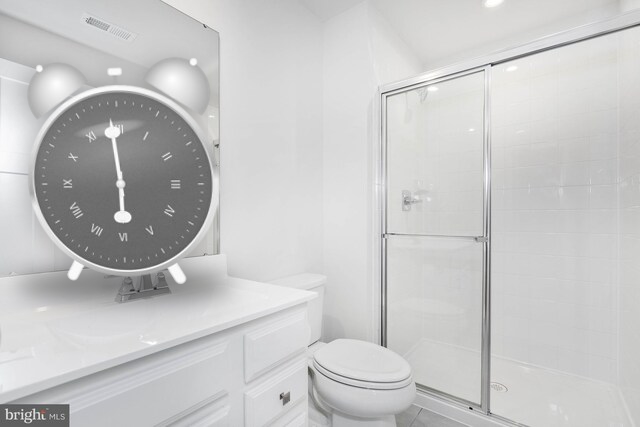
5h59
